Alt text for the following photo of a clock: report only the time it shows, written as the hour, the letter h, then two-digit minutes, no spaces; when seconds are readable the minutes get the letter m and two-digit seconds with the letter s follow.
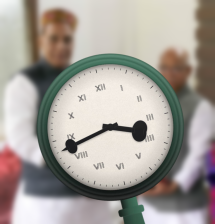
3h43
